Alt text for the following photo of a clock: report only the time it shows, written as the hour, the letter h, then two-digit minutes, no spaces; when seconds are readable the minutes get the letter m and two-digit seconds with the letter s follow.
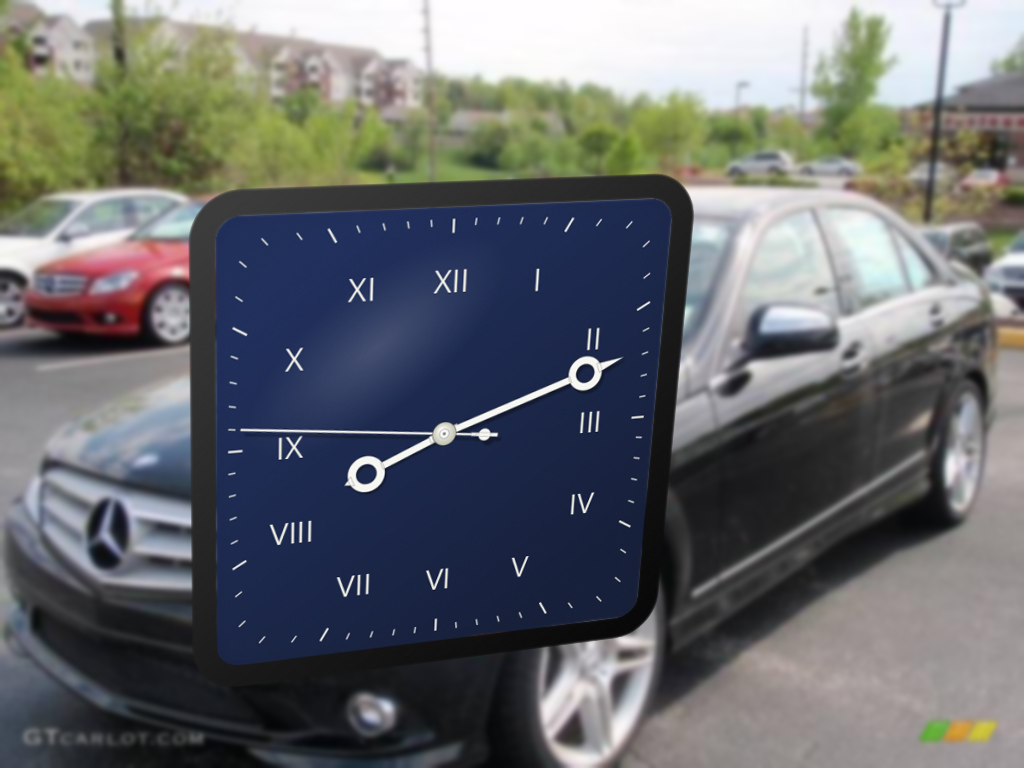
8h11m46s
